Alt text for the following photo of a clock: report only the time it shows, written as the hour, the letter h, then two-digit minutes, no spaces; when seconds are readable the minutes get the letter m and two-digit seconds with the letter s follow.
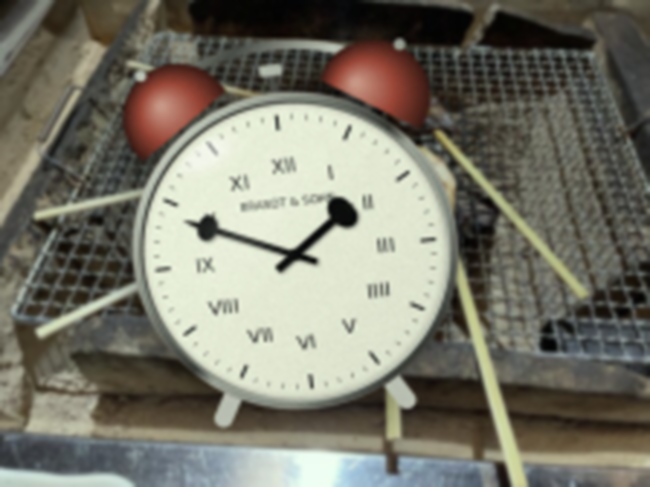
1h49
